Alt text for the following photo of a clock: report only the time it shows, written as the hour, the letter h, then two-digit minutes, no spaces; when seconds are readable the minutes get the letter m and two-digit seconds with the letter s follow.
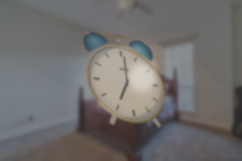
7h01
